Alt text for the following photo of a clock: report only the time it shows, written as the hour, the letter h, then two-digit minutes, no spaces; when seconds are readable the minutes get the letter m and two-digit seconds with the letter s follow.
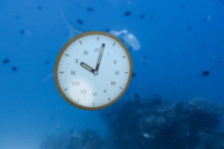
10h02
